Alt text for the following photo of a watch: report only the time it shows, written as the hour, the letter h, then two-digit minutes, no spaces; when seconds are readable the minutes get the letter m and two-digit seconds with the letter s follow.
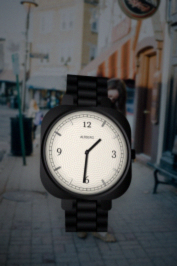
1h31
